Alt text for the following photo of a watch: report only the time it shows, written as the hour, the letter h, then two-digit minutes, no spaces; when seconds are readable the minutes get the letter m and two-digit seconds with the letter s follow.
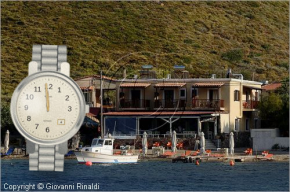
11h59
